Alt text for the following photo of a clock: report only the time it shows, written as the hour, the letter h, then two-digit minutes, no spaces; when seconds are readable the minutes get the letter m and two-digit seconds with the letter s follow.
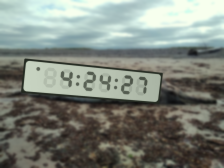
4h24m27s
